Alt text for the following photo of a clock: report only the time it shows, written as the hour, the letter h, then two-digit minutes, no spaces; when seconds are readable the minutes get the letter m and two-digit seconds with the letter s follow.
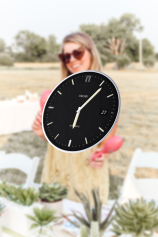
6h06
